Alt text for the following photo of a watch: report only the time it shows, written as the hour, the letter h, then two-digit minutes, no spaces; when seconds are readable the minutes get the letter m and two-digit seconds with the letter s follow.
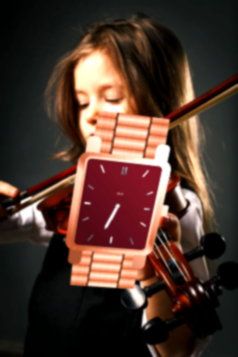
6h33
